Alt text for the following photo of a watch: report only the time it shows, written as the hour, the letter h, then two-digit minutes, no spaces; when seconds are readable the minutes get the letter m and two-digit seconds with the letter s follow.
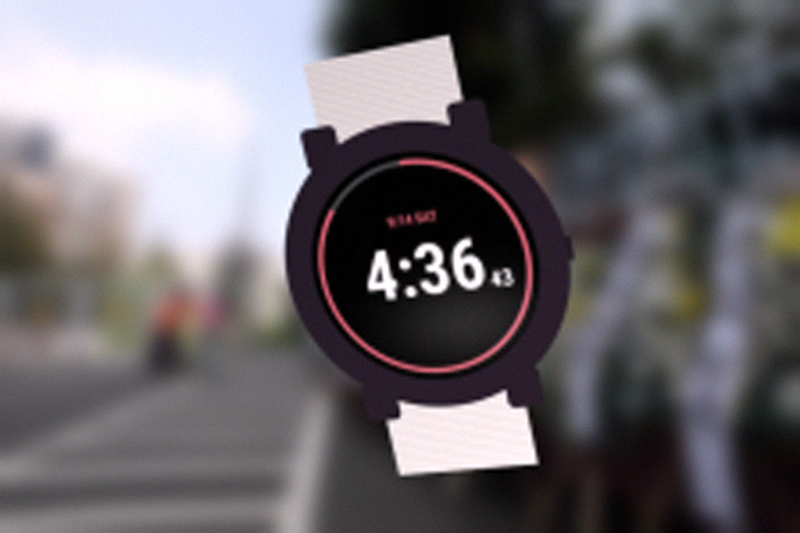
4h36
